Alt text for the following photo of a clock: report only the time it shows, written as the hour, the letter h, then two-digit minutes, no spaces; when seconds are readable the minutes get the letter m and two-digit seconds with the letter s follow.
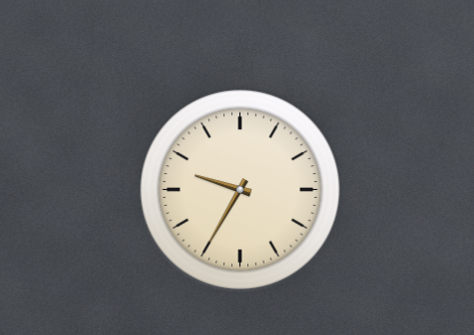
9h35
